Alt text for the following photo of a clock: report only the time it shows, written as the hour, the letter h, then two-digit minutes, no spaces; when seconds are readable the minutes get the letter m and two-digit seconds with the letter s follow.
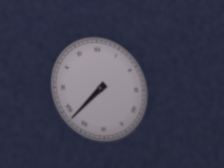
7h38
